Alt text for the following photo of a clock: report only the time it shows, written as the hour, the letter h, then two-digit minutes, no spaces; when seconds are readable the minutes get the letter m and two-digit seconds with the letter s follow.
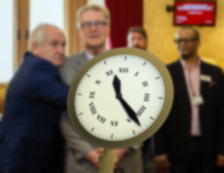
11h23
